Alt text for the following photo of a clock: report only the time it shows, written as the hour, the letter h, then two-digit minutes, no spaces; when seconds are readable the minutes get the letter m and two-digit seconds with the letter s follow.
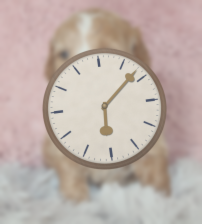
6h08
